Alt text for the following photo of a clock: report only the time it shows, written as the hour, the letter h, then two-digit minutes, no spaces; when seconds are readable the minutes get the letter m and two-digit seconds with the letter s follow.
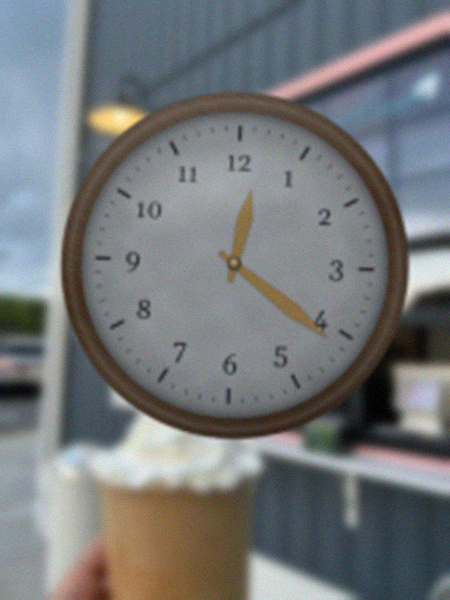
12h21
